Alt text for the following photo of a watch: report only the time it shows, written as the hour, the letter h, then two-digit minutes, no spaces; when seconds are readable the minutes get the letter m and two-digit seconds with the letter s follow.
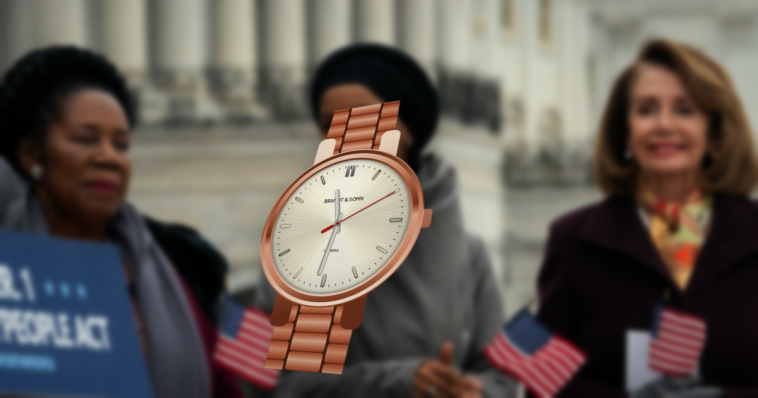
11h31m10s
